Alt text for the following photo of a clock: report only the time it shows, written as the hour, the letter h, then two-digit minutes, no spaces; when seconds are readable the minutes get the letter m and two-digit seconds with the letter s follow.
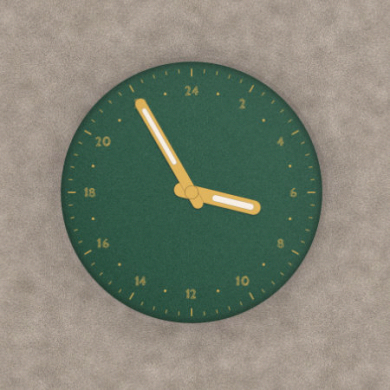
6h55
